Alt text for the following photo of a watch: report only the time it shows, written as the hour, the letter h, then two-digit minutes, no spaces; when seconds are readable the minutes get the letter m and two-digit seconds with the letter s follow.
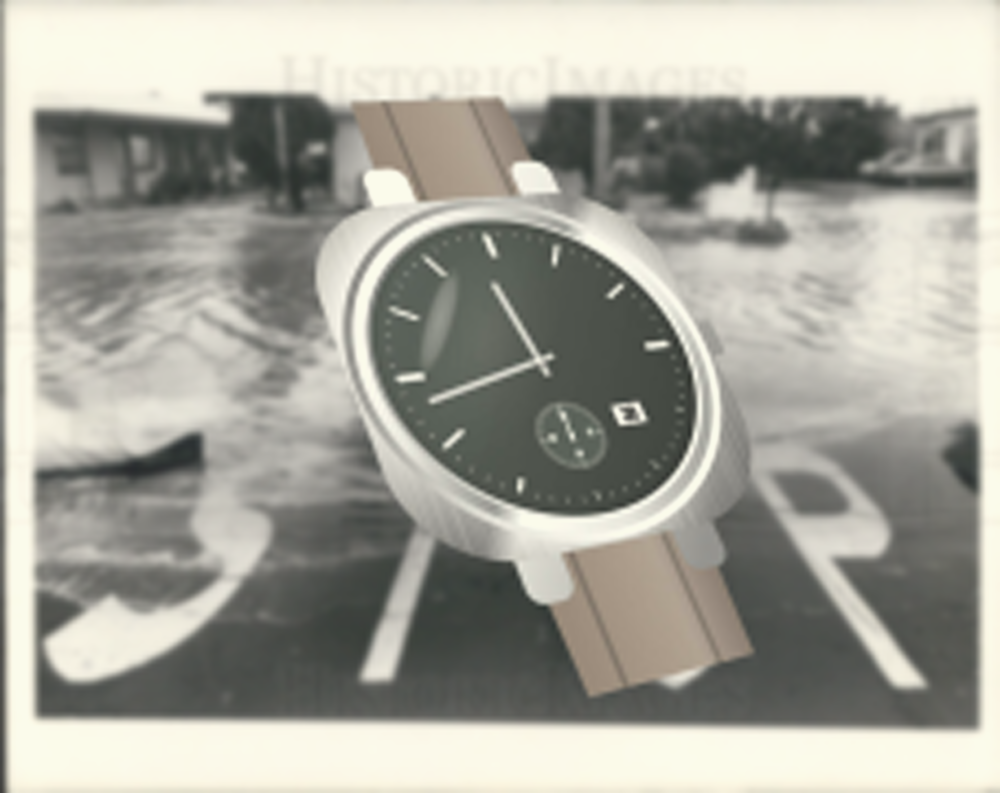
11h43
